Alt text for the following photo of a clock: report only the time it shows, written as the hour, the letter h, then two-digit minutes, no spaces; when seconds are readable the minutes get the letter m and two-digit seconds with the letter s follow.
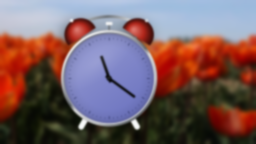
11h21
